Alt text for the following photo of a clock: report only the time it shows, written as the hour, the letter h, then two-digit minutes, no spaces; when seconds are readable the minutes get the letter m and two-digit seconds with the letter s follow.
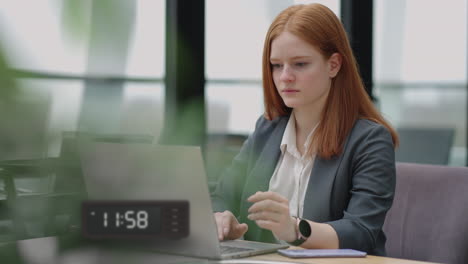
11h58
